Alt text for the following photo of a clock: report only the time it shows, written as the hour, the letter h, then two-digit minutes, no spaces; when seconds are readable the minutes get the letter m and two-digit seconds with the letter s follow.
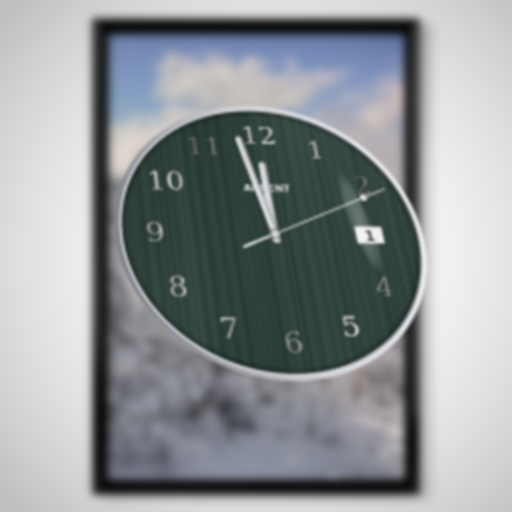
11h58m11s
